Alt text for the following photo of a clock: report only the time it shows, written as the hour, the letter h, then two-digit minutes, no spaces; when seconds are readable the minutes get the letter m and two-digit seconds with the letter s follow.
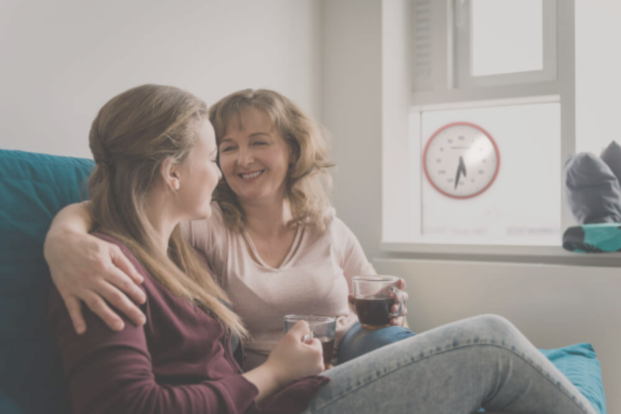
5h32
